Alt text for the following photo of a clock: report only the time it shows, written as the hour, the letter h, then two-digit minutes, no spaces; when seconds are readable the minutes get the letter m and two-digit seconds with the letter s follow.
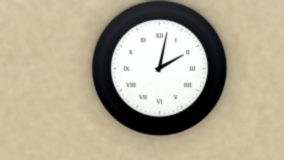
2h02
